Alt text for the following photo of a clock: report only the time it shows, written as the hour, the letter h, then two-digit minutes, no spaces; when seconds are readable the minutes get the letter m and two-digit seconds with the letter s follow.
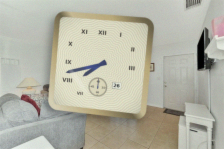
7h42
